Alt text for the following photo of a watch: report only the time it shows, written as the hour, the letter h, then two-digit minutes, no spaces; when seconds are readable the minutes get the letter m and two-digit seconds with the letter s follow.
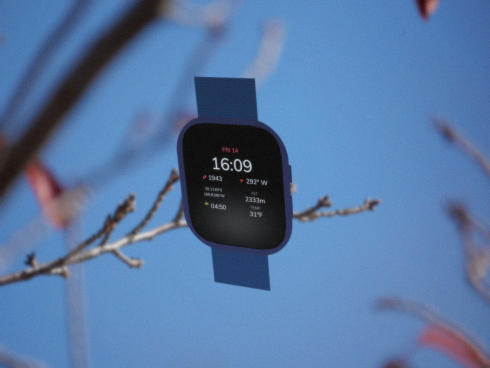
16h09
